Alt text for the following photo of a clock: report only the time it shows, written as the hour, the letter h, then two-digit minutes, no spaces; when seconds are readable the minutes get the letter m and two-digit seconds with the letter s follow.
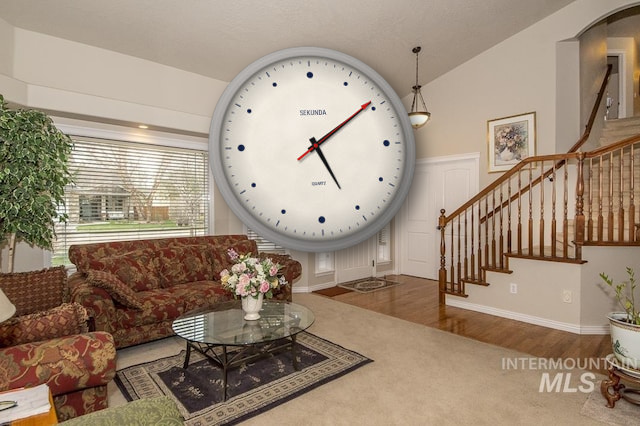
5h09m09s
